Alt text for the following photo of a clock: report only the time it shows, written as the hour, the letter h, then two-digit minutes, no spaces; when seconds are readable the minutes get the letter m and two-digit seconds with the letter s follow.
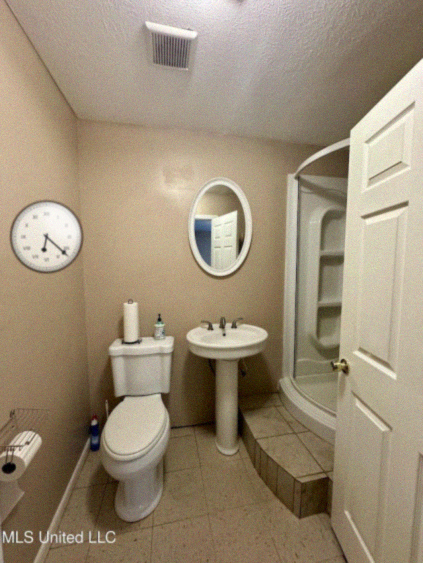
6h22
